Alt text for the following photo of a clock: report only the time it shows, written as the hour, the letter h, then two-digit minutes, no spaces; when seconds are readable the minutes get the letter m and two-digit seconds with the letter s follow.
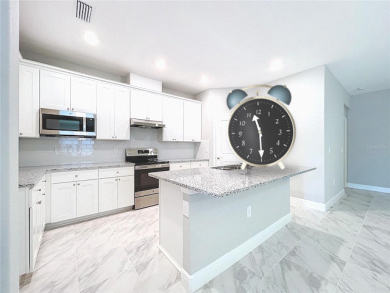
11h30
